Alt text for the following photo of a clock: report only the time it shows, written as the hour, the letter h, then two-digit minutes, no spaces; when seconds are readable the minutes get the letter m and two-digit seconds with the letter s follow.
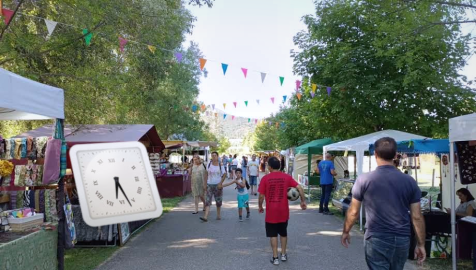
6h27
